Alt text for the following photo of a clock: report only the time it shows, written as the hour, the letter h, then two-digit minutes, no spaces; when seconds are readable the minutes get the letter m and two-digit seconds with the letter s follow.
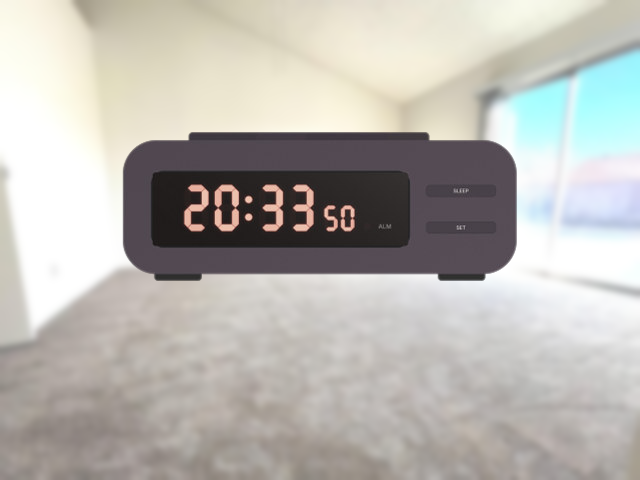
20h33m50s
